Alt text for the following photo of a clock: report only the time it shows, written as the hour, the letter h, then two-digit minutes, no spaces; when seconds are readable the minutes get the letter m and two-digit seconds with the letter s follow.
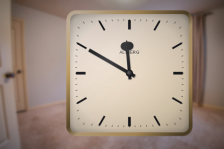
11h50
